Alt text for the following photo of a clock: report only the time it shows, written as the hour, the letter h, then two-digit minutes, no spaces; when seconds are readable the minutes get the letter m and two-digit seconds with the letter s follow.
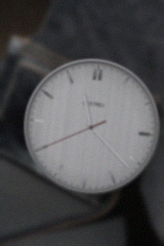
11h21m40s
